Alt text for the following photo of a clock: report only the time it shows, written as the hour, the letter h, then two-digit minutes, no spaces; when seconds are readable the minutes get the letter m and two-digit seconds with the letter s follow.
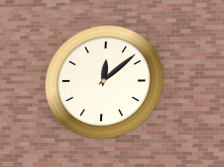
12h08
